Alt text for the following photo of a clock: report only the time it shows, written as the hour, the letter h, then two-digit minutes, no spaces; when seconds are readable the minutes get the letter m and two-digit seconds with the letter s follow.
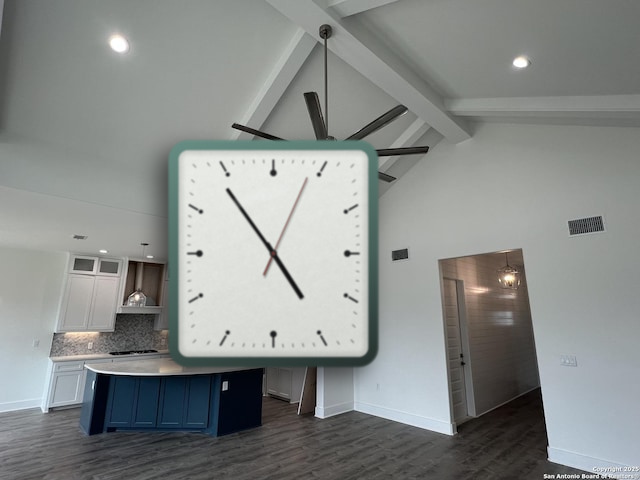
4h54m04s
